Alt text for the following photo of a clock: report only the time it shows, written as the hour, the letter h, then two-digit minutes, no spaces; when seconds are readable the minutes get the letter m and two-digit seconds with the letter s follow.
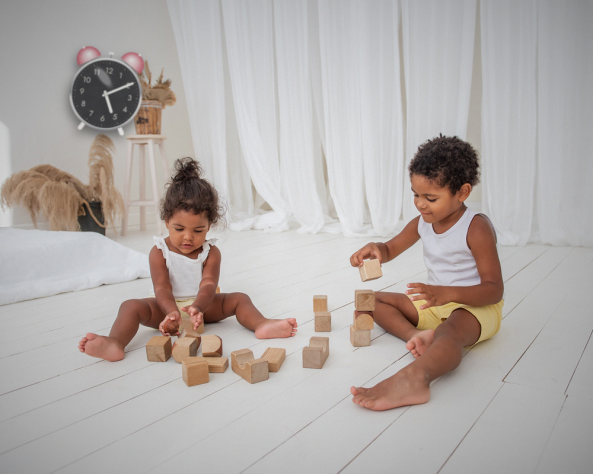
5h10
